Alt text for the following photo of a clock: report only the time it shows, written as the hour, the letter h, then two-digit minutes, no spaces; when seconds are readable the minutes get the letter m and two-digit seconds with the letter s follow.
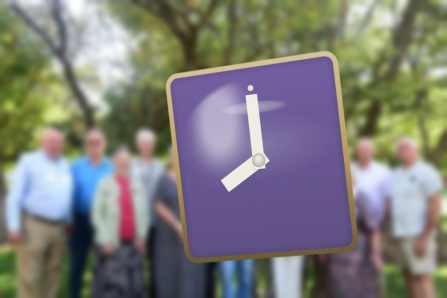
8h00
